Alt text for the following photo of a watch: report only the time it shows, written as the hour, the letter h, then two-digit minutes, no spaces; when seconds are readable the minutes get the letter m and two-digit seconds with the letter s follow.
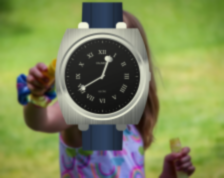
12h40
